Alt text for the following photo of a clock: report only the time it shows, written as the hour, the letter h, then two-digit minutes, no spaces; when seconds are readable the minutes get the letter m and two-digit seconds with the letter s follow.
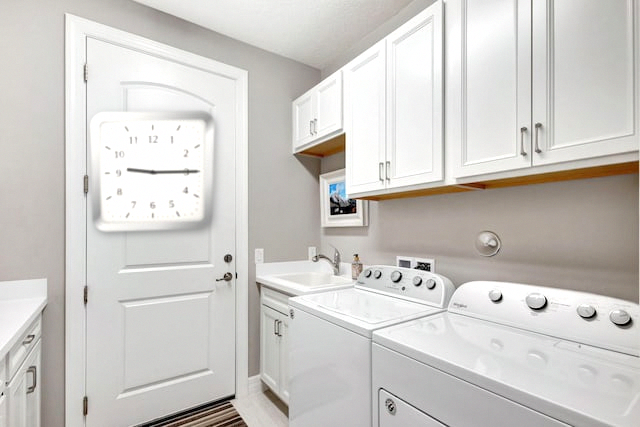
9h15
